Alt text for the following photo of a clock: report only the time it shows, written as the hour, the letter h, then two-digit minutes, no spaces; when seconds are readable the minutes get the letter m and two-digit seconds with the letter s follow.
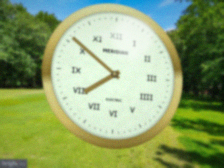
7h51
